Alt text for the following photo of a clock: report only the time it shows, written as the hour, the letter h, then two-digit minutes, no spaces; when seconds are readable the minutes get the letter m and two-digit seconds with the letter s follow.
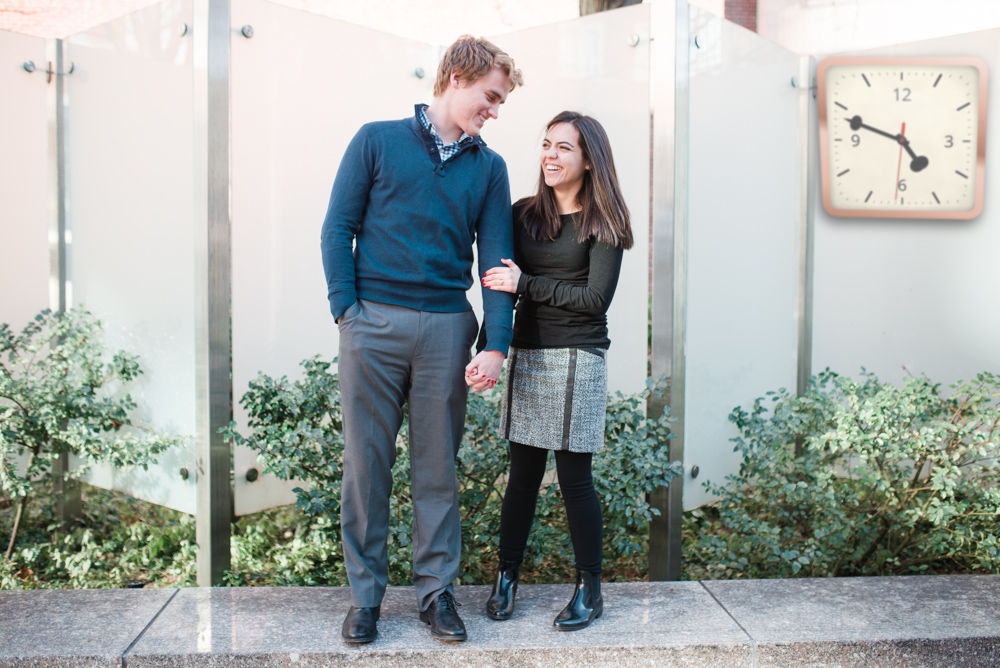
4h48m31s
